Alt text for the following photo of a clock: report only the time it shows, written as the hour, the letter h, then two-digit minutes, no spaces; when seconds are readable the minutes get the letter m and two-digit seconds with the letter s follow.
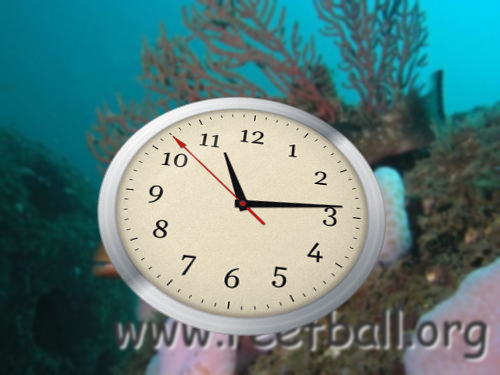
11h13m52s
